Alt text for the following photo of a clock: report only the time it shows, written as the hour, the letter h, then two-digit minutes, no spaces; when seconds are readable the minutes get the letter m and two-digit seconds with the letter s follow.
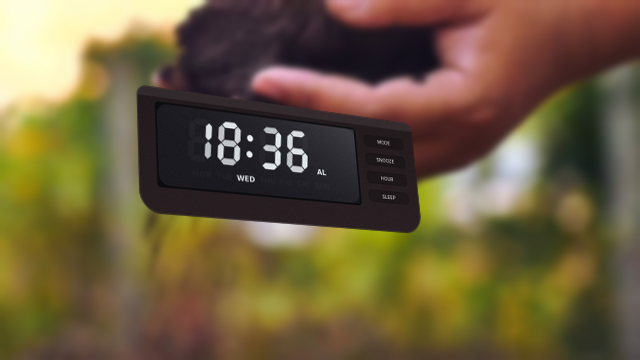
18h36
